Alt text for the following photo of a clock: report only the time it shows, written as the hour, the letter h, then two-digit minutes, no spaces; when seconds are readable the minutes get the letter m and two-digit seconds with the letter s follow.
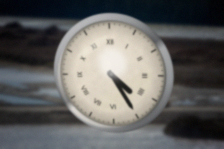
4h25
